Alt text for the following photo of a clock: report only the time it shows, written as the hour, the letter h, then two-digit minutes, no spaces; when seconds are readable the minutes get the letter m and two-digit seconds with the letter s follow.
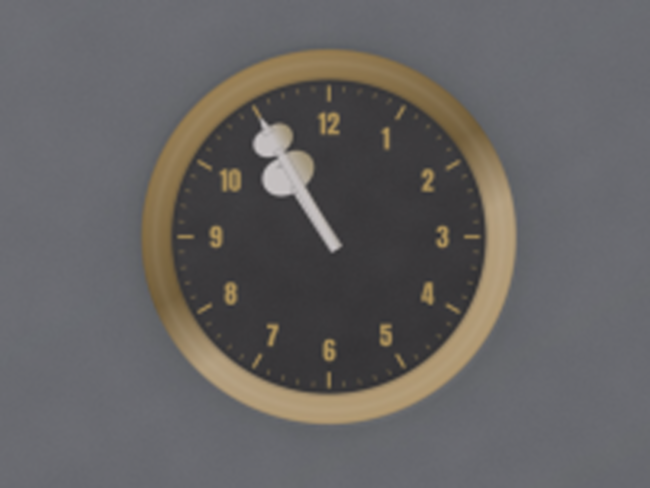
10h55
